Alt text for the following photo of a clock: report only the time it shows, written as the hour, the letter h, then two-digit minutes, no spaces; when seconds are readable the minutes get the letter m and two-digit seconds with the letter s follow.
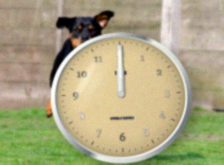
12h00
